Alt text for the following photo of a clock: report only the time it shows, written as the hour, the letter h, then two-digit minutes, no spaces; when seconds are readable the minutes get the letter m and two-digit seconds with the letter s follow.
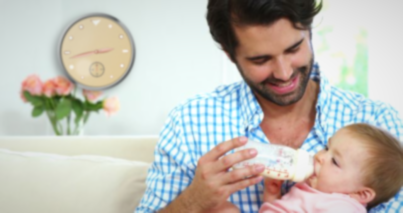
2h43
